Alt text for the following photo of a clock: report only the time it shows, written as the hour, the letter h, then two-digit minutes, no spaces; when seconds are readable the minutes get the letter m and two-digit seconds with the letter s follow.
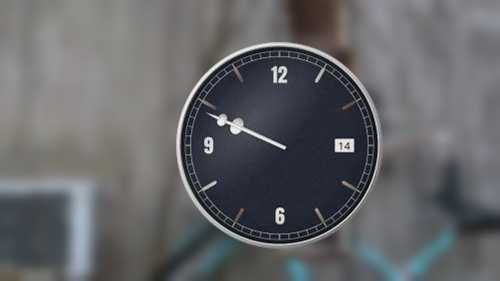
9h49
